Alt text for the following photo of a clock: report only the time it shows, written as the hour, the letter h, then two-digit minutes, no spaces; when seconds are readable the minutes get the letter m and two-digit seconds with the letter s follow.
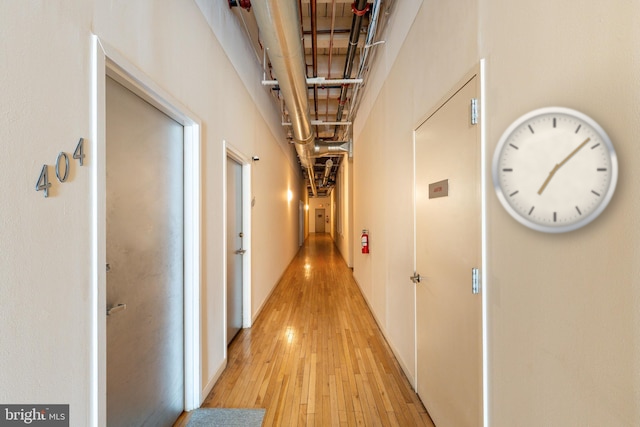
7h08
